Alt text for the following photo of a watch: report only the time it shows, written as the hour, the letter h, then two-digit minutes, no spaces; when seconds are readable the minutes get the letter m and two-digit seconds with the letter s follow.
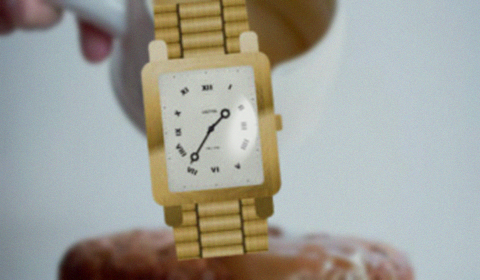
1h36
